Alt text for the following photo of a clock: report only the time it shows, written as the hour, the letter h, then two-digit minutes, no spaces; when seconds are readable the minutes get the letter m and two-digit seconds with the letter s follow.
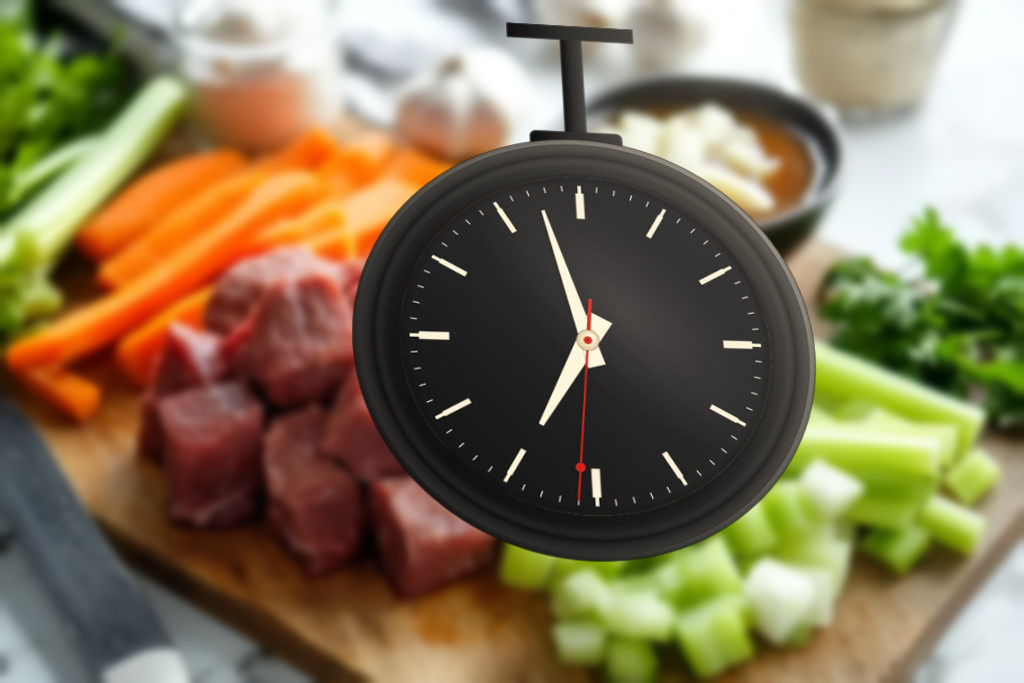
6h57m31s
